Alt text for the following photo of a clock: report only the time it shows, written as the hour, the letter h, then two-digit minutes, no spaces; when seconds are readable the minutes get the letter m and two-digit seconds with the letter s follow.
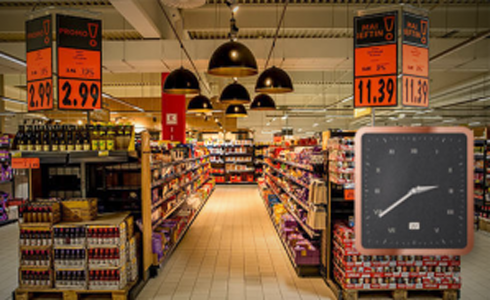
2h39
